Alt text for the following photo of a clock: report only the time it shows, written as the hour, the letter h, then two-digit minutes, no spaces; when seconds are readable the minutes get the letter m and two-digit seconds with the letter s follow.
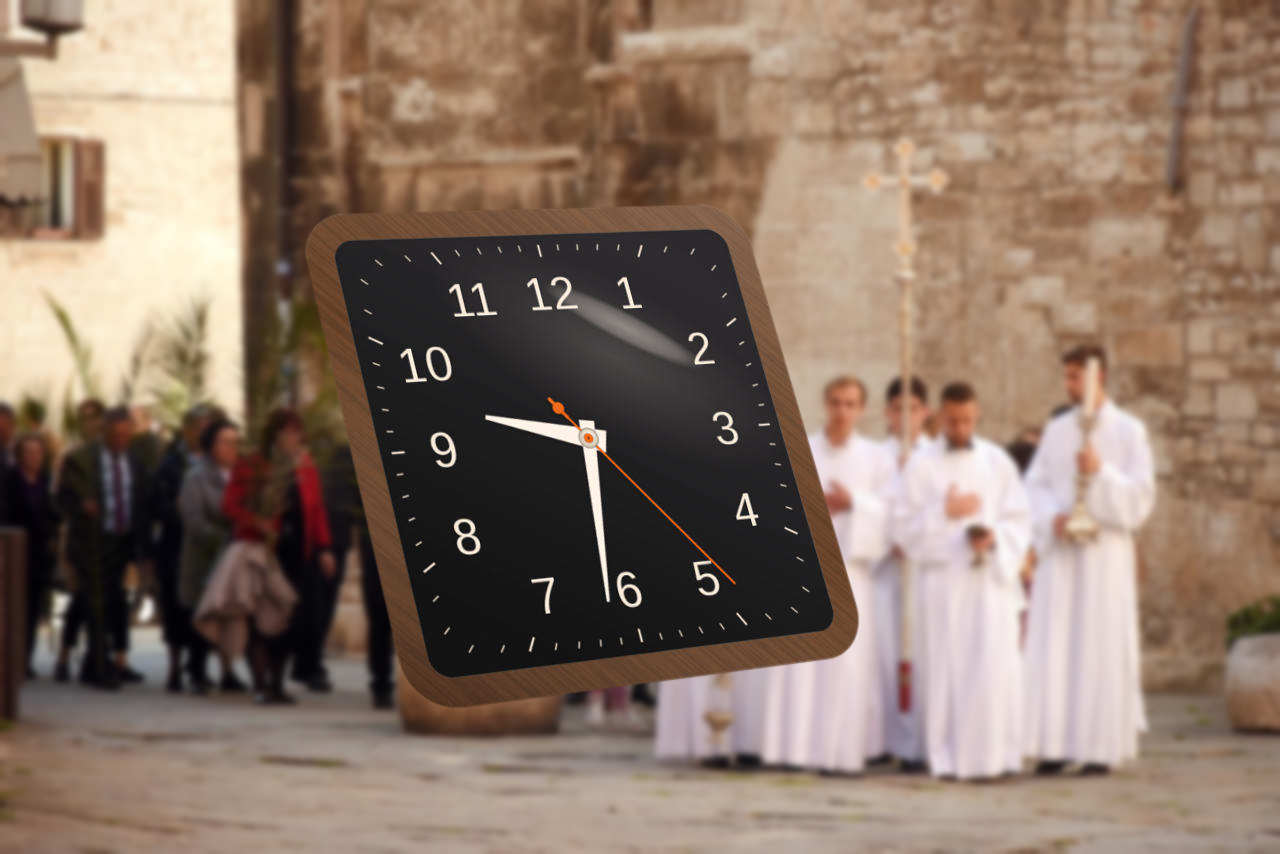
9h31m24s
